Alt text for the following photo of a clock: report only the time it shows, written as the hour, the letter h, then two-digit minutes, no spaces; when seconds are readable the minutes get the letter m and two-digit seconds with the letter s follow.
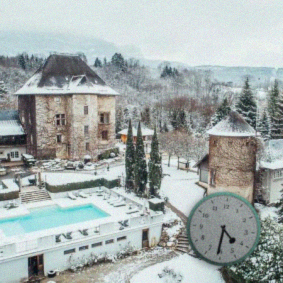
4h31
